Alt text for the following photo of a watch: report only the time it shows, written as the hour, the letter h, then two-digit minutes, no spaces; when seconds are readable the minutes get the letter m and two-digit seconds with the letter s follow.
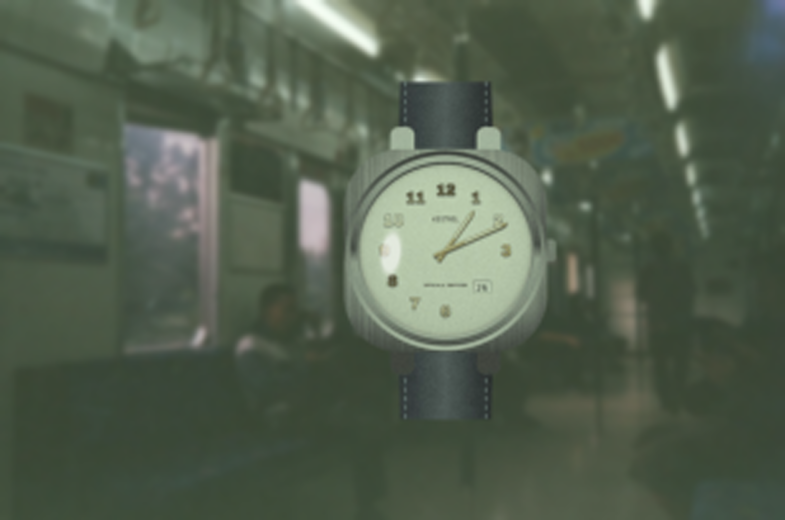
1h11
